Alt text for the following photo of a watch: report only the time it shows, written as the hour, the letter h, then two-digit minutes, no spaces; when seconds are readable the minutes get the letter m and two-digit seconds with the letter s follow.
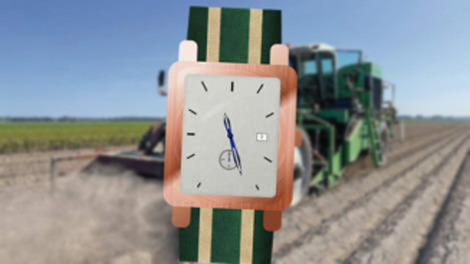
11h27
